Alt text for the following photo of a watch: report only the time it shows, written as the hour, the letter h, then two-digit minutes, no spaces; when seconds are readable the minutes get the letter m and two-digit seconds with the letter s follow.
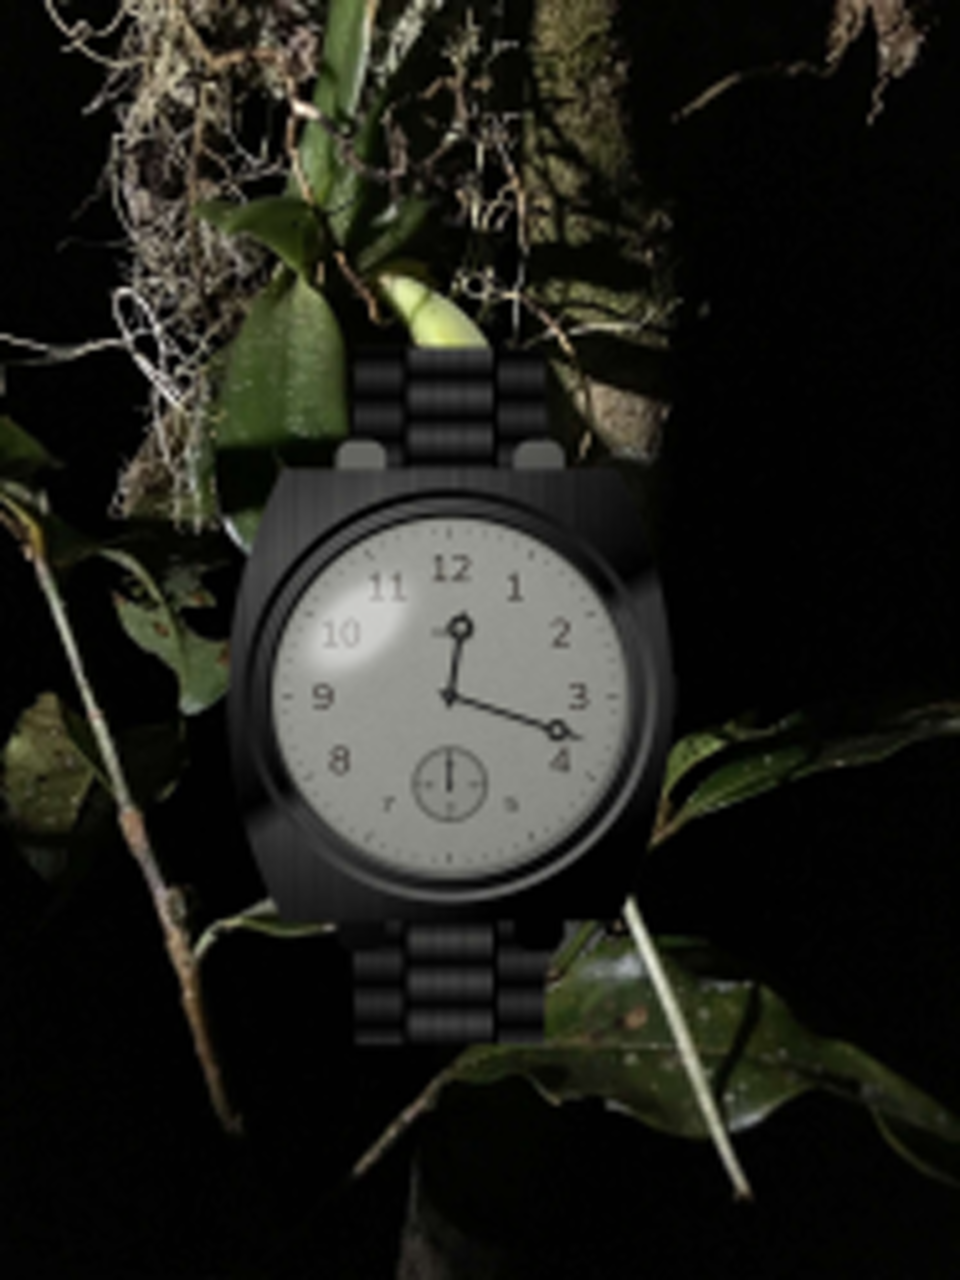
12h18
